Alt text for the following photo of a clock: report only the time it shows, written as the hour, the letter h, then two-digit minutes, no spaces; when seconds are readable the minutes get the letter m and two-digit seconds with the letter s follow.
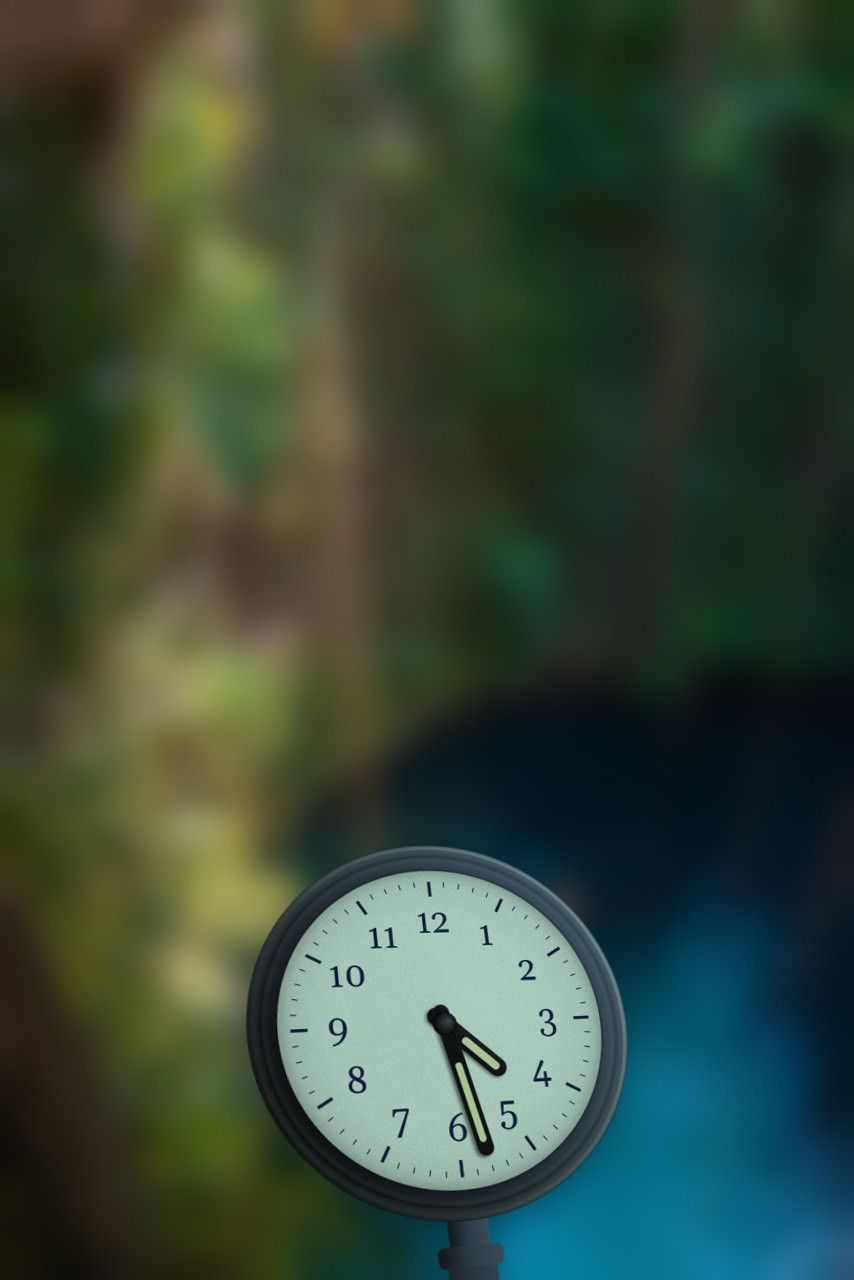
4h28
